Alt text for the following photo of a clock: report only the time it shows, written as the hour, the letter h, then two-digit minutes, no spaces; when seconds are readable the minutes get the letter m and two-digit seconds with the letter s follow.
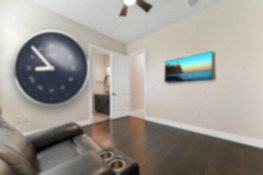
8h53
